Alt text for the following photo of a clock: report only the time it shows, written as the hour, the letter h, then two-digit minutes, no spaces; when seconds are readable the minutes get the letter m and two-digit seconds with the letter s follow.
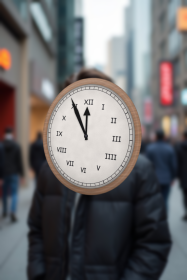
11h55
